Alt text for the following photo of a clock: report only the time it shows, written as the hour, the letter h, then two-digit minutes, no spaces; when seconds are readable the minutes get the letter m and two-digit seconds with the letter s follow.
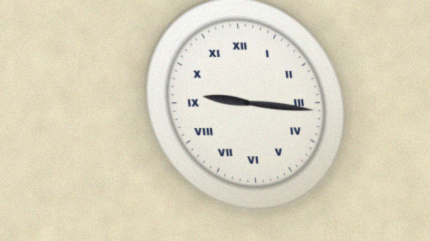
9h16
